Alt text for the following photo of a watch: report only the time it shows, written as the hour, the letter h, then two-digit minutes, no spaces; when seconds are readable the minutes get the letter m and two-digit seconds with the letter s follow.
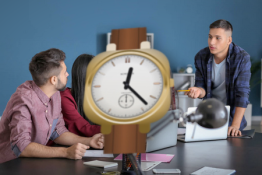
12h23
